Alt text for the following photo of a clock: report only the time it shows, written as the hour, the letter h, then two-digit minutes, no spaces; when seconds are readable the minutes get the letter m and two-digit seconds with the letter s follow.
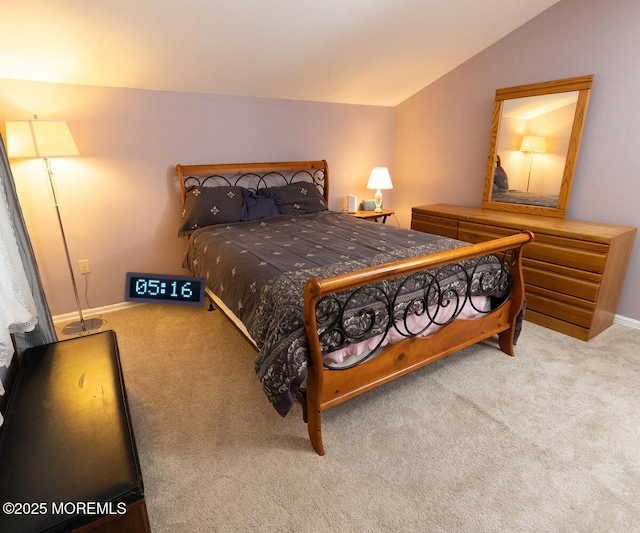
5h16
